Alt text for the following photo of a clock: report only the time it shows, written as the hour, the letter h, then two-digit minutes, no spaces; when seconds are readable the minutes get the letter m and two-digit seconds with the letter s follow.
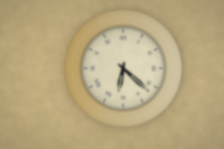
6h22
